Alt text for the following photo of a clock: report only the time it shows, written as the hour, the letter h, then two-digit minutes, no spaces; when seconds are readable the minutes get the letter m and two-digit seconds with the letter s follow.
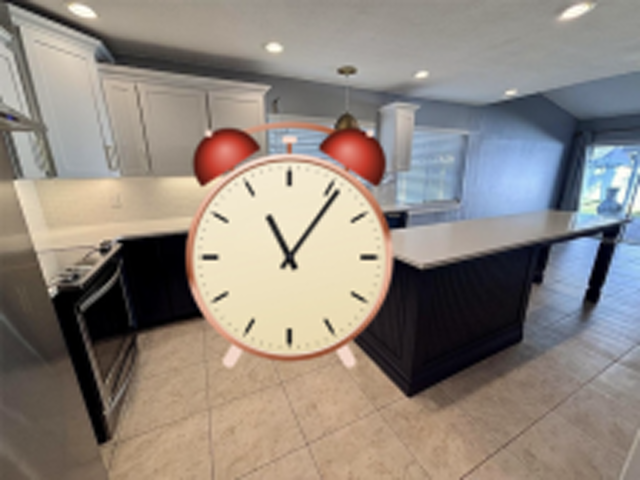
11h06
